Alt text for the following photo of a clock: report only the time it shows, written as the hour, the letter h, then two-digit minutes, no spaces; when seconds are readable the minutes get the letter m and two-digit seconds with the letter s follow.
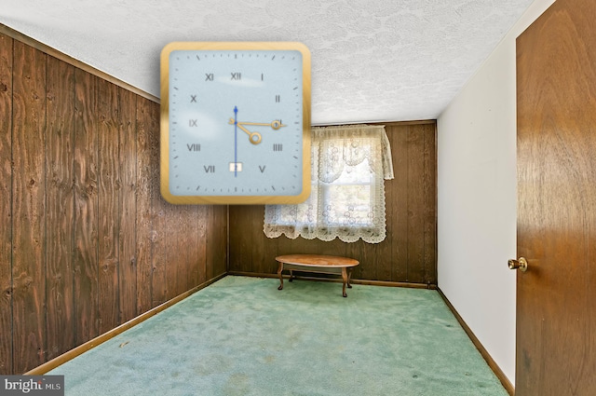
4h15m30s
